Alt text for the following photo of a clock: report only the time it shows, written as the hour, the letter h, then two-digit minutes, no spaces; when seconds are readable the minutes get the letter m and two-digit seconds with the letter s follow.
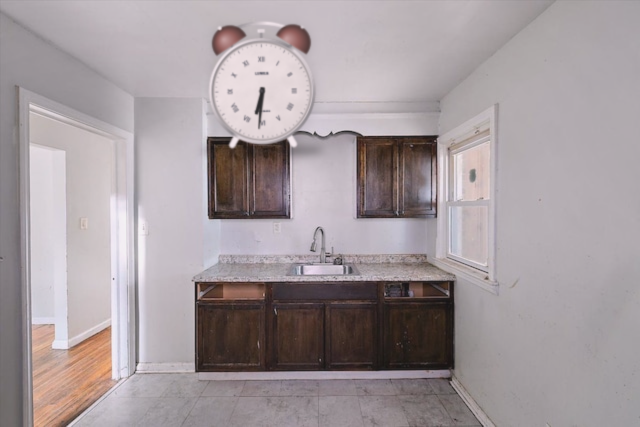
6h31
